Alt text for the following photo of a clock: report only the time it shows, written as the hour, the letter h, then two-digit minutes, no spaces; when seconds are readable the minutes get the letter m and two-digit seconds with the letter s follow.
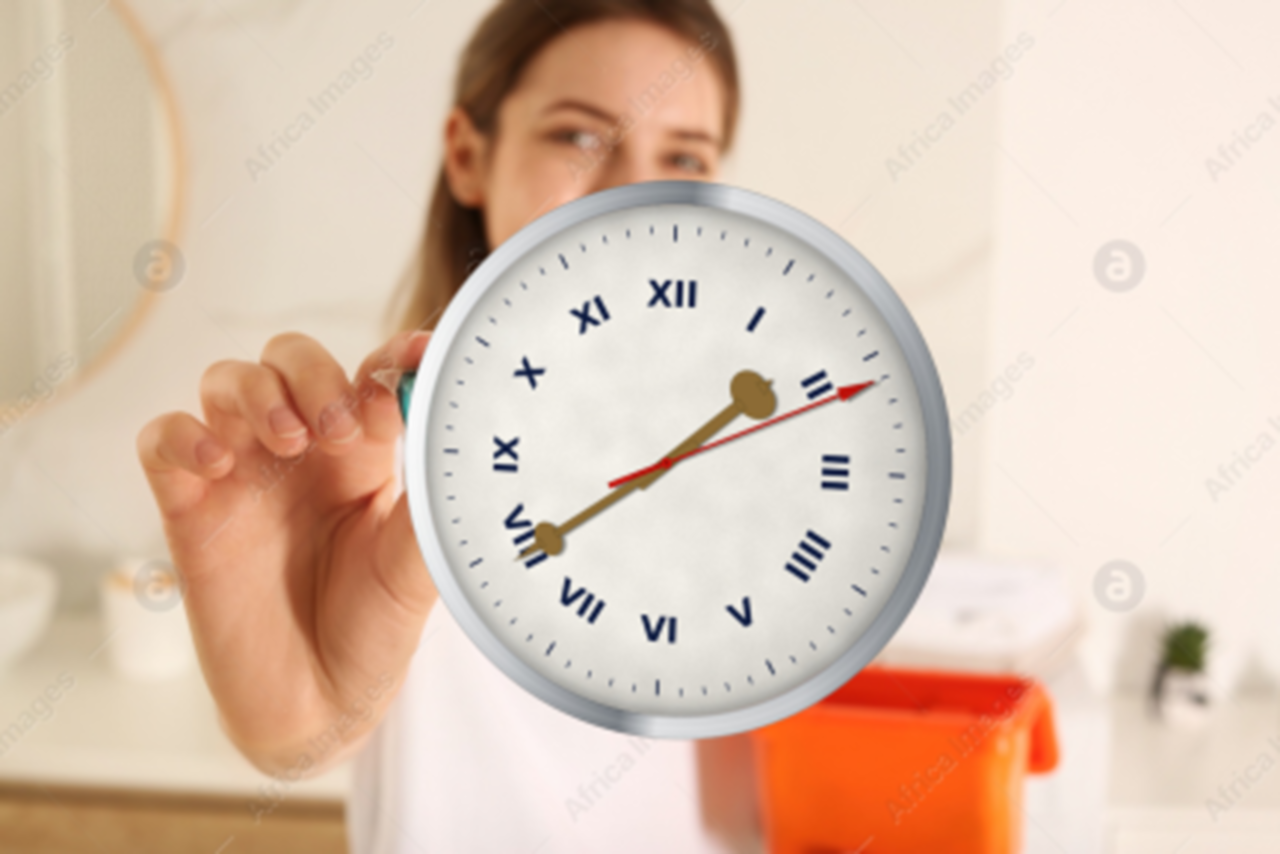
1h39m11s
